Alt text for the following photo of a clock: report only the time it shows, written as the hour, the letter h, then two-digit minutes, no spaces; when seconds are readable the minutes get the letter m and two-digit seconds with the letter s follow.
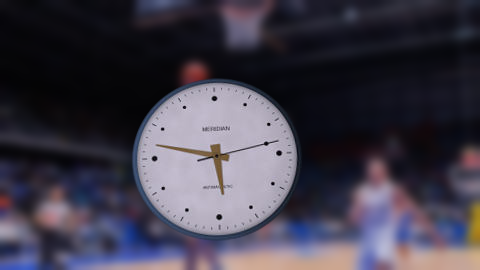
5h47m13s
